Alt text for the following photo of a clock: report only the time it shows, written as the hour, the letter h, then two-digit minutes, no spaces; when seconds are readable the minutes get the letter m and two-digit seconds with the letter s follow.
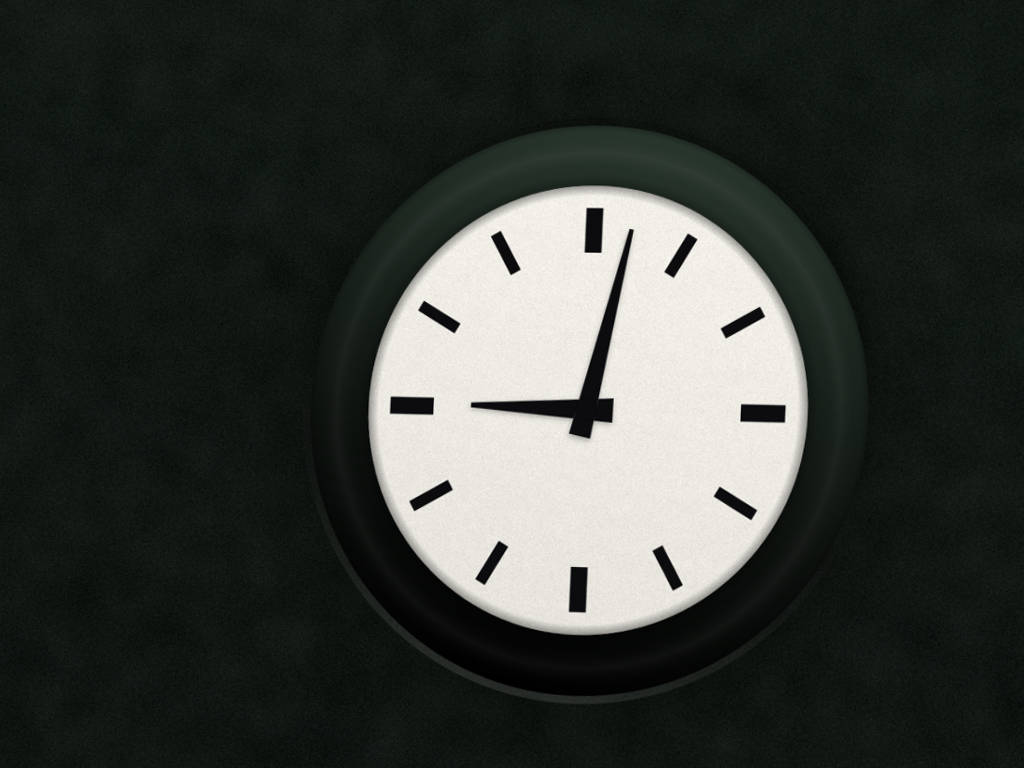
9h02
